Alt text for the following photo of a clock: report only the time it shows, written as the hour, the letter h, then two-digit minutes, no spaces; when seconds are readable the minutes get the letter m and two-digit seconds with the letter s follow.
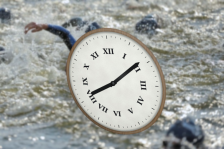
8h09
